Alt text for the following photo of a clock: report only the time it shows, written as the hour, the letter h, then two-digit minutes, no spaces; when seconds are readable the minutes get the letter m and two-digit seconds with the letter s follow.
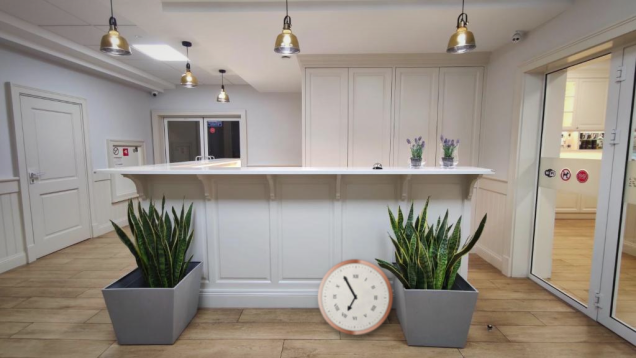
6h55
